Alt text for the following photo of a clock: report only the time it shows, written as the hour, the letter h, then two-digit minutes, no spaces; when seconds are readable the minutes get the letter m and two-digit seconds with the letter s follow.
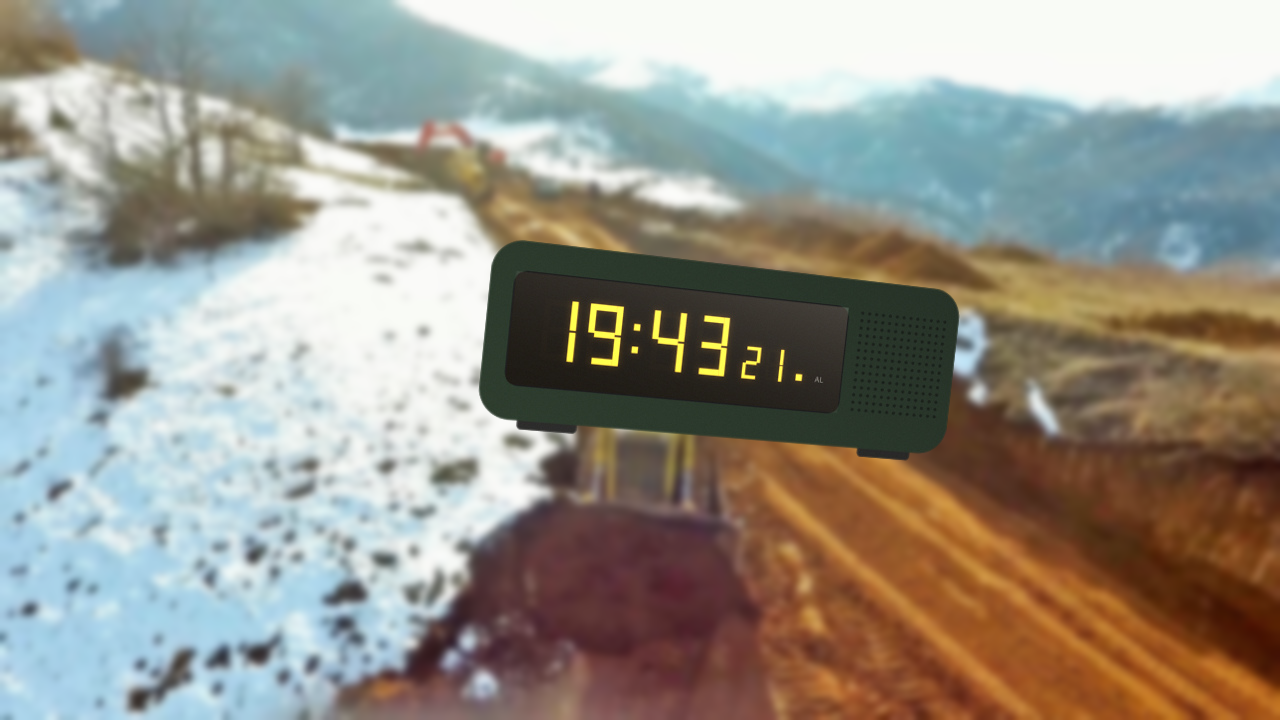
19h43m21s
